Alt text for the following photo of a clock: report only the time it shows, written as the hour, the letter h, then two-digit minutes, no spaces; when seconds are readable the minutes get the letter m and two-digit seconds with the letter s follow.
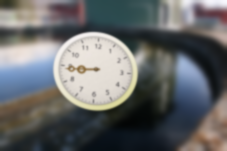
8h44
